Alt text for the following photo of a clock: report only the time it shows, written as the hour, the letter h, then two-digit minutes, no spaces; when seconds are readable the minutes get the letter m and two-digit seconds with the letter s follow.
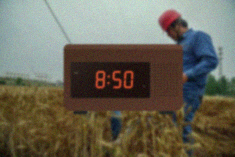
8h50
